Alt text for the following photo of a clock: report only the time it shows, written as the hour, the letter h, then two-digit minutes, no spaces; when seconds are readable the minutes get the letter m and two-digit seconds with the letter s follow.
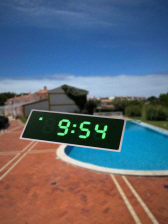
9h54
